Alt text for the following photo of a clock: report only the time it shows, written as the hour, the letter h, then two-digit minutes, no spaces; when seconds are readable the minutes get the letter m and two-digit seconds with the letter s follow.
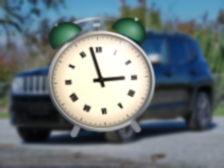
2h58
